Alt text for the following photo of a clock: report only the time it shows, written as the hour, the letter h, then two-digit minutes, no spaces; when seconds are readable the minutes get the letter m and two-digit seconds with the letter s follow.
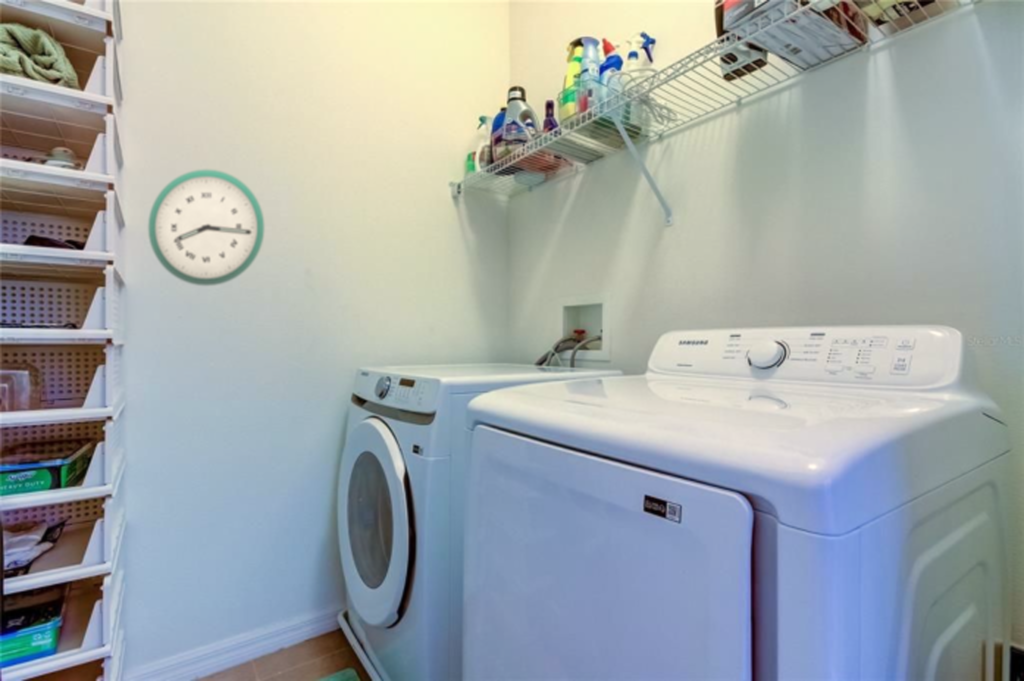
8h16
